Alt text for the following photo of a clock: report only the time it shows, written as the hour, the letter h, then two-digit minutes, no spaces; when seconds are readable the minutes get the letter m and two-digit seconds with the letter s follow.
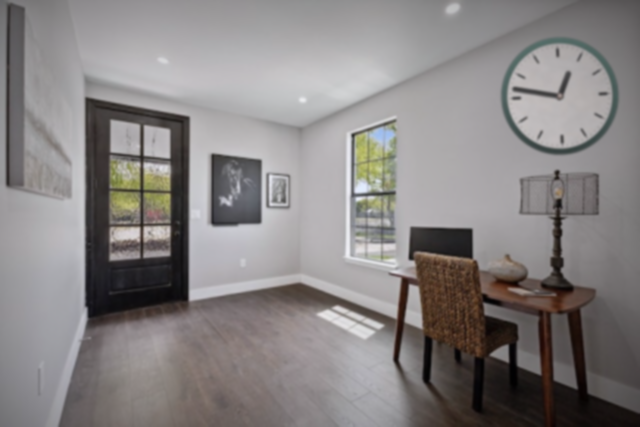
12h47
